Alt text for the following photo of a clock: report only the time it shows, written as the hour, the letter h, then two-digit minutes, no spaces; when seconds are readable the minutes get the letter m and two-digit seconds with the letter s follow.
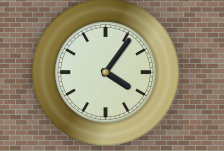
4h06
